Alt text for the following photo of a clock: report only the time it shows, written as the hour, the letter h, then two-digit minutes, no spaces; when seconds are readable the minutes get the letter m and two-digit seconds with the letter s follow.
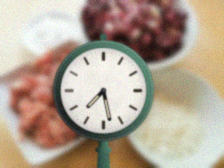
7h28
